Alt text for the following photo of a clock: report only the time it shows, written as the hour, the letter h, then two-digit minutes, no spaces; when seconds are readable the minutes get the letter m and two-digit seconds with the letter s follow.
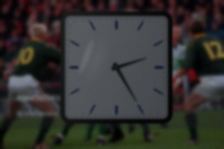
2h25
